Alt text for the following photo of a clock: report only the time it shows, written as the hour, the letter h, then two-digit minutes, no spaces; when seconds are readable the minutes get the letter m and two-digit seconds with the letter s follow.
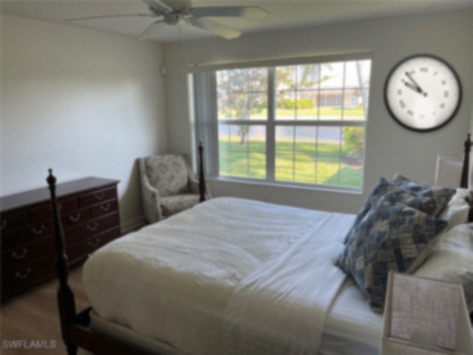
9h53
